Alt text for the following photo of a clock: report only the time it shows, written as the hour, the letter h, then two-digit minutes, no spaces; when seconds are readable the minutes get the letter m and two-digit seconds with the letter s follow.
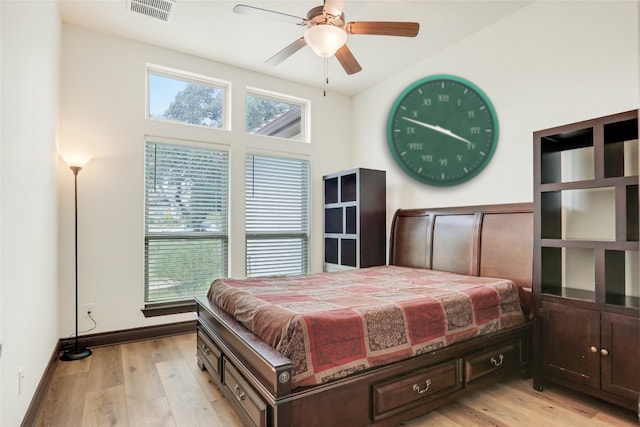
3h48
